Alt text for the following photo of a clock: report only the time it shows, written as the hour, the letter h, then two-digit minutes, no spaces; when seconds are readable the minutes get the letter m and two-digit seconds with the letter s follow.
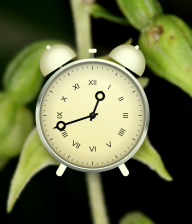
12h42
